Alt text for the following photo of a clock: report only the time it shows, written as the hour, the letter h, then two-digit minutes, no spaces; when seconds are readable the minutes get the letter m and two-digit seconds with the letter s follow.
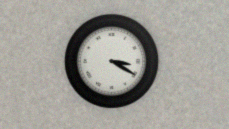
3h20
